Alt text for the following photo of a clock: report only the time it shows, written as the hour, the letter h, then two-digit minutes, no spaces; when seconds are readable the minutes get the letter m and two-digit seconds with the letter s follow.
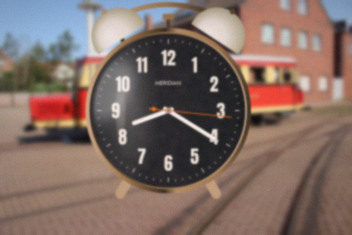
8h20m16s
